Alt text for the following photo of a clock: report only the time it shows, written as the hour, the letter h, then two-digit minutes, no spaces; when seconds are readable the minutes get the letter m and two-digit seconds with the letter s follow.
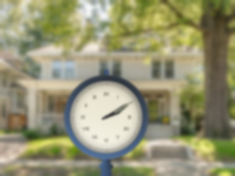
2h10
